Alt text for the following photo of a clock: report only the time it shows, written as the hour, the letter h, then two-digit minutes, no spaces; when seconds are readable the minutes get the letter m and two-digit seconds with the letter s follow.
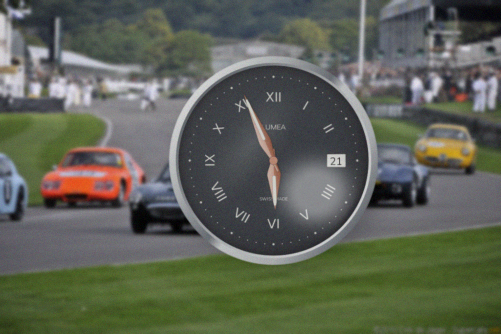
5h56
